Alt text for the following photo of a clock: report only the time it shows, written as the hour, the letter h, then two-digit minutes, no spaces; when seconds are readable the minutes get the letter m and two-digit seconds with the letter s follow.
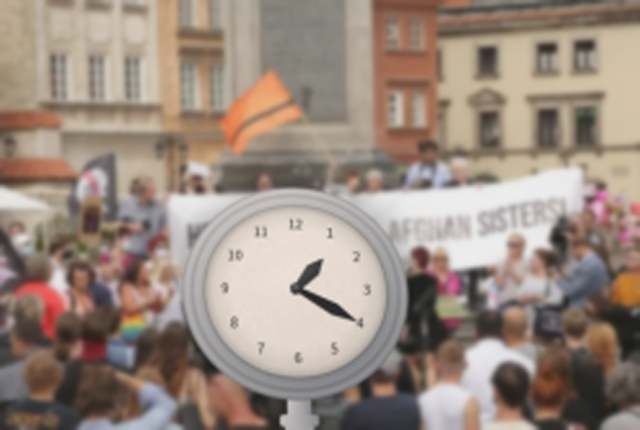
1h20
